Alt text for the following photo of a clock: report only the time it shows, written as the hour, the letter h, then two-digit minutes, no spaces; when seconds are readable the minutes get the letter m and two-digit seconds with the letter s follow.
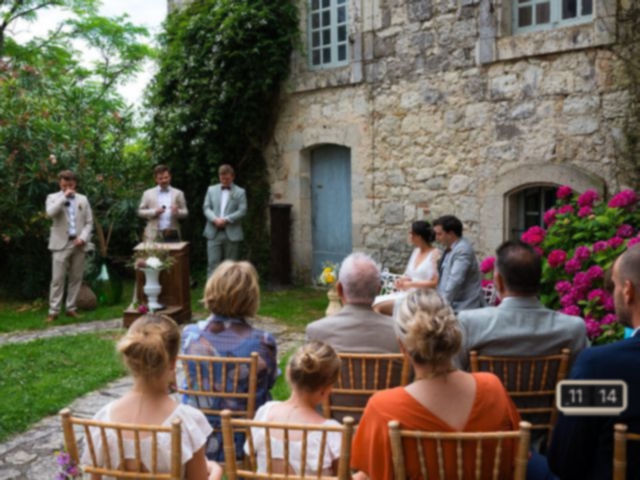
11h14
